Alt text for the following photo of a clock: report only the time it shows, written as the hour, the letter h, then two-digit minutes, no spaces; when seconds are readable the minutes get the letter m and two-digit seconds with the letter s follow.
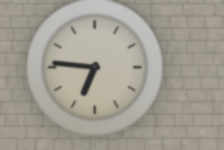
6h46
